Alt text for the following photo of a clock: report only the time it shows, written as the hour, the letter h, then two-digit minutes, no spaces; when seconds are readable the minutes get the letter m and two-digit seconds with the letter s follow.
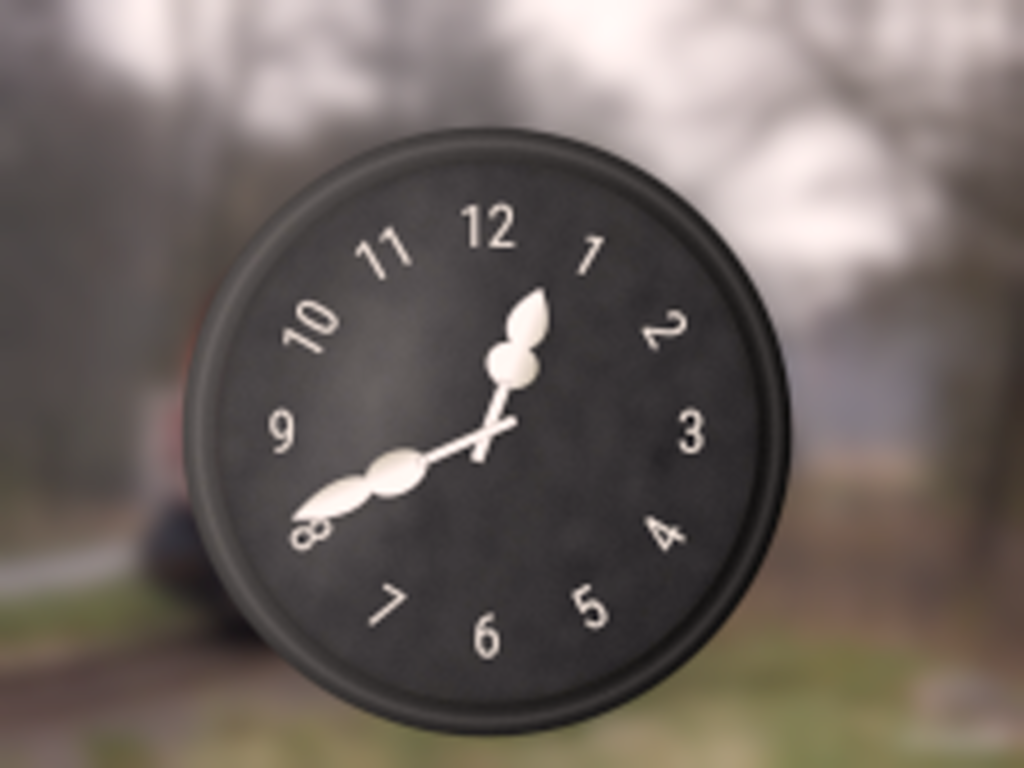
12h41
